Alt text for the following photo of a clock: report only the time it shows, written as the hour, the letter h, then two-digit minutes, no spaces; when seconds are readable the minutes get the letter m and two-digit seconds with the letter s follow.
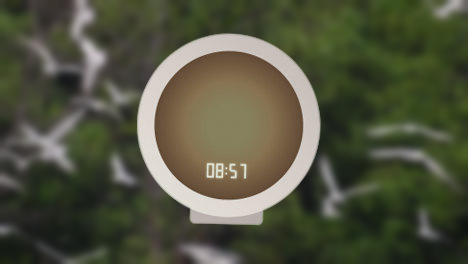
8h57
